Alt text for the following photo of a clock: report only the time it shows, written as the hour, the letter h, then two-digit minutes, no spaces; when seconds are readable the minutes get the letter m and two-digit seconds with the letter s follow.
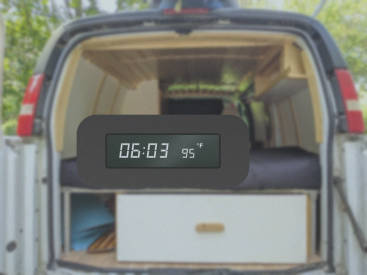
6h03
